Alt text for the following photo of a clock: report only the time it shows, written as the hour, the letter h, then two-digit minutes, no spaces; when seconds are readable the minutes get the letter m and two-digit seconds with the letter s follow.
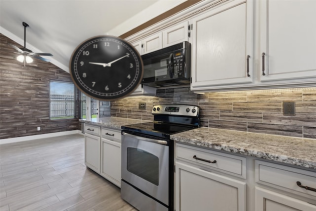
9h10
